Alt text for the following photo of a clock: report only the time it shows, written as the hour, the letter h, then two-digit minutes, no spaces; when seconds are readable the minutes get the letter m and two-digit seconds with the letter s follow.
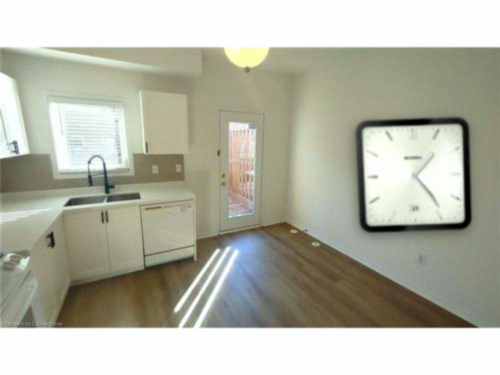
1h24
